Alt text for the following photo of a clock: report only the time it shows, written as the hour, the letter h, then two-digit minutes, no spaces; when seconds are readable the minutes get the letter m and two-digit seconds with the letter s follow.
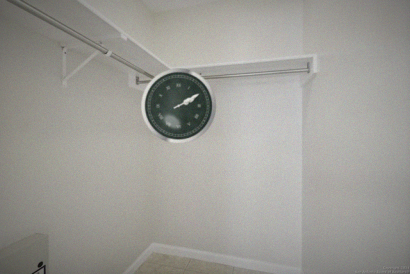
2h10
